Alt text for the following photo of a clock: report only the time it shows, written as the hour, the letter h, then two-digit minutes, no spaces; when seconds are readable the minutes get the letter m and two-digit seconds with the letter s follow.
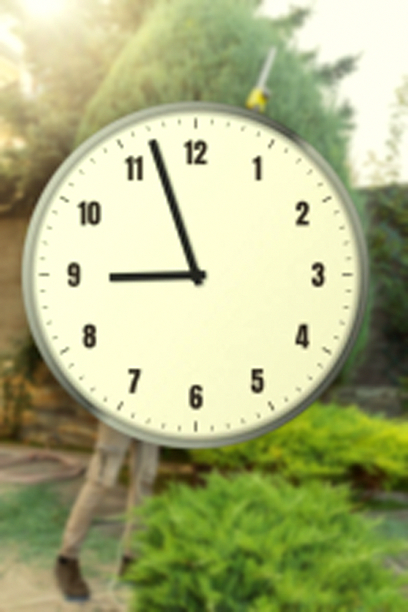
8h57
